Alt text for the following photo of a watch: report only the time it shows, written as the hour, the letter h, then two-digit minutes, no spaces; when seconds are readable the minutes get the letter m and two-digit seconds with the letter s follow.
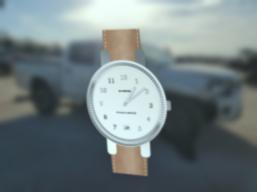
1h09
